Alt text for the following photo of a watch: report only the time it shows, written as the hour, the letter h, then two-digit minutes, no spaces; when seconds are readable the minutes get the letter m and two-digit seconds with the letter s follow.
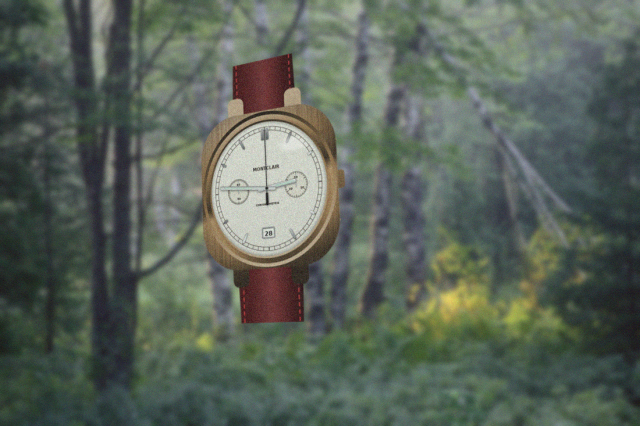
2h46
